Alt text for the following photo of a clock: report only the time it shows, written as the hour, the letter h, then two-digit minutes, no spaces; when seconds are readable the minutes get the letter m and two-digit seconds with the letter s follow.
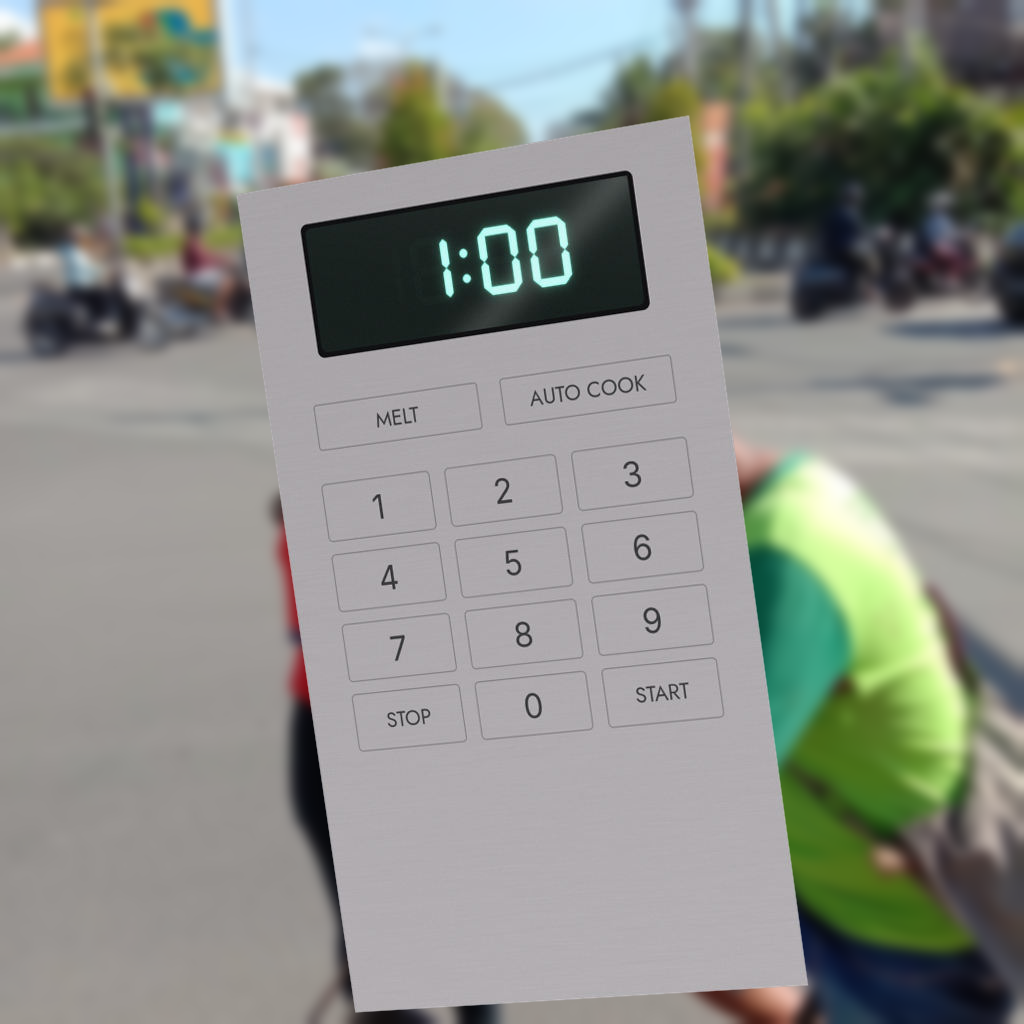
1h00
